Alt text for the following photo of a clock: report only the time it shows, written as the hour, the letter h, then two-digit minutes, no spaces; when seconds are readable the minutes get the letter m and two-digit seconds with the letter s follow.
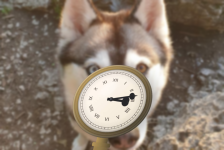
3h13
